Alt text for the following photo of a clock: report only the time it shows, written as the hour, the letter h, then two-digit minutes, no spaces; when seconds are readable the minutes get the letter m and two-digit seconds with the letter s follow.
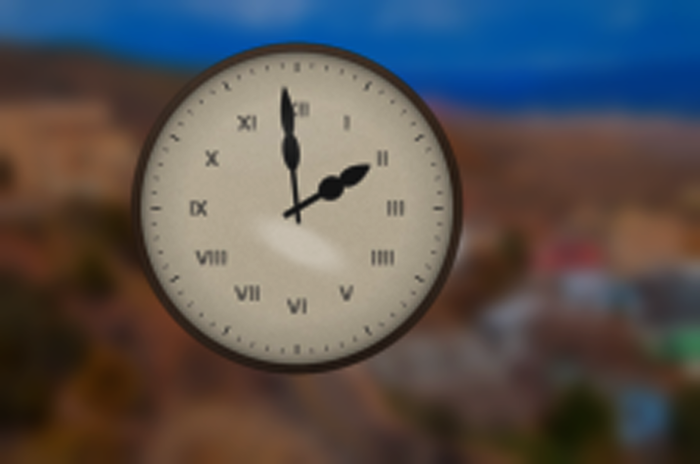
1h59
